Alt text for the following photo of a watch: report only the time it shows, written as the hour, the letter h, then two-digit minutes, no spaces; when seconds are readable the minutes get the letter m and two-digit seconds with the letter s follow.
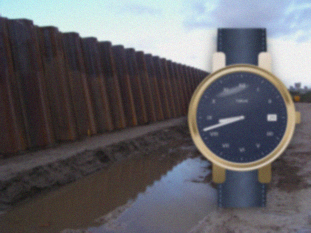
8h42
